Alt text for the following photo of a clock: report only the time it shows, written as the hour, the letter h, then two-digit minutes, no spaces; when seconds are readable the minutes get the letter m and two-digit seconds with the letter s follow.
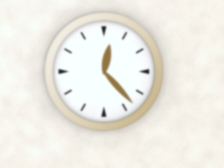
12h23
